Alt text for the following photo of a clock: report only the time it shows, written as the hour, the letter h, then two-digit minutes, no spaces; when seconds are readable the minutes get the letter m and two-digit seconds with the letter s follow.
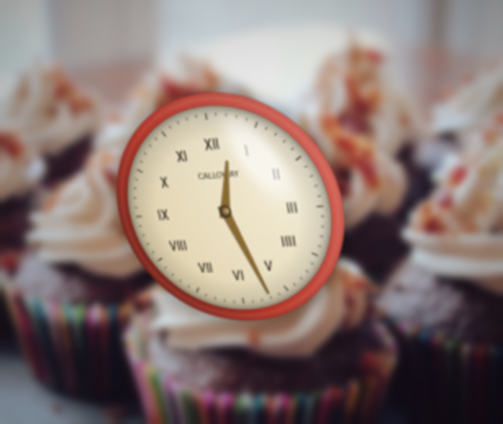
12h27
